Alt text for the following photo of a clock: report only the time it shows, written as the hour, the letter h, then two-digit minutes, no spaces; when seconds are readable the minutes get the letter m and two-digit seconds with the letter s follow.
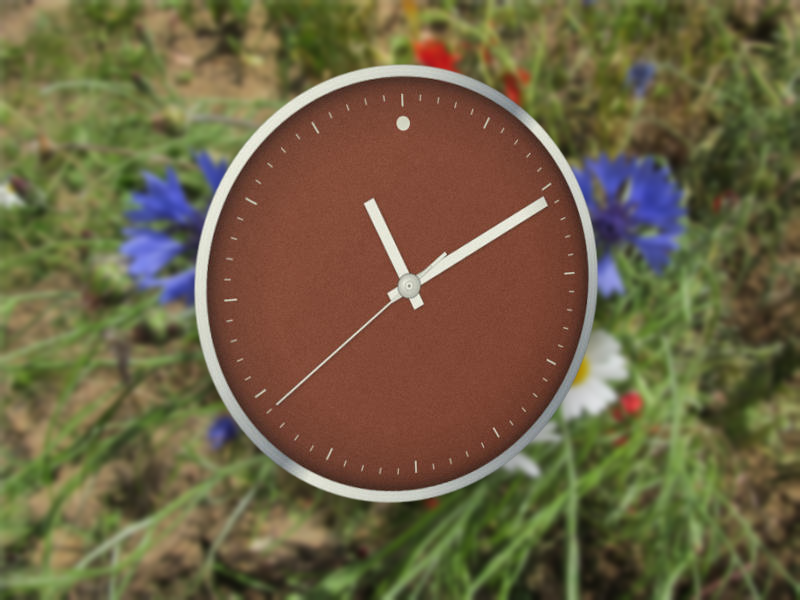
11h10m39s
